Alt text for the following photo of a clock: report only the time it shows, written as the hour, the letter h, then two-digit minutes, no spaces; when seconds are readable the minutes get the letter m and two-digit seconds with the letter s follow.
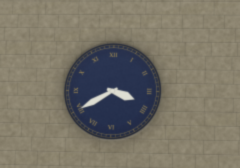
3h40
